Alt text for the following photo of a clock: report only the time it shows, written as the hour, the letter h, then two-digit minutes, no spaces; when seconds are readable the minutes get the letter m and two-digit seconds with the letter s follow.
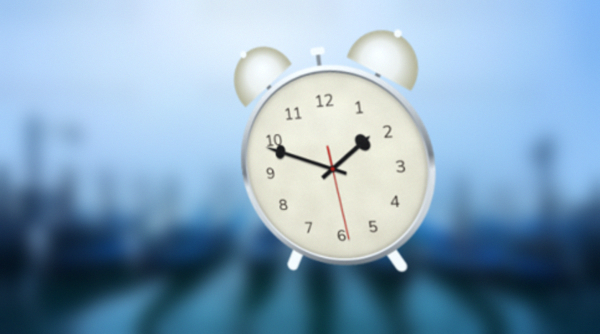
1h48m29s
